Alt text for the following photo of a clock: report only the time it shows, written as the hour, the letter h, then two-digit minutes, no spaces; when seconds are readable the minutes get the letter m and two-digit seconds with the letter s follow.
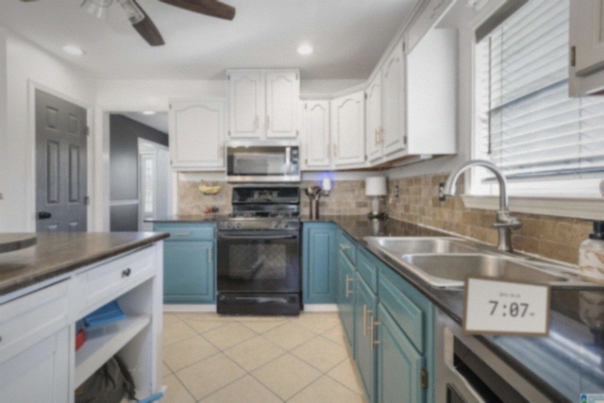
7h07
